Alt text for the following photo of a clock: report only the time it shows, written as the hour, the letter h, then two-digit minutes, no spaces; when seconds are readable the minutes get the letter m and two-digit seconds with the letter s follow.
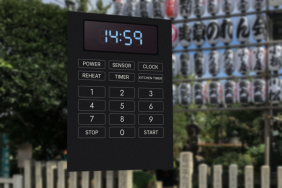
14h59
